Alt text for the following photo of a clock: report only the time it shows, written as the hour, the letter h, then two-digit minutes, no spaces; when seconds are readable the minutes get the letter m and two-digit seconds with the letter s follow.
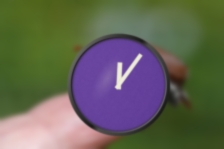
12h06
